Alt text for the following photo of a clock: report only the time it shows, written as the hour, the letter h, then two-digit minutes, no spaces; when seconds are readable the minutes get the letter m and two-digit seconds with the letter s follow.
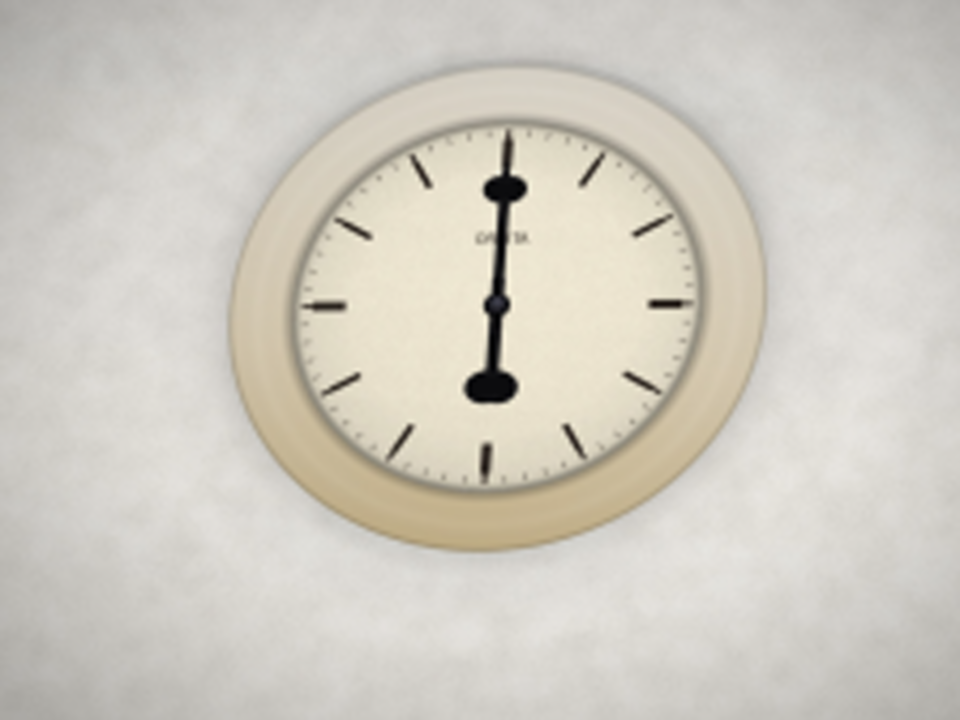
6h00
